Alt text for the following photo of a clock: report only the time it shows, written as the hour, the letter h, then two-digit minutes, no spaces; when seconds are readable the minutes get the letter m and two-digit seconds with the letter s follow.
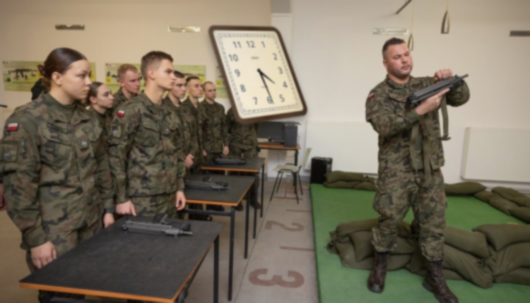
4h29
